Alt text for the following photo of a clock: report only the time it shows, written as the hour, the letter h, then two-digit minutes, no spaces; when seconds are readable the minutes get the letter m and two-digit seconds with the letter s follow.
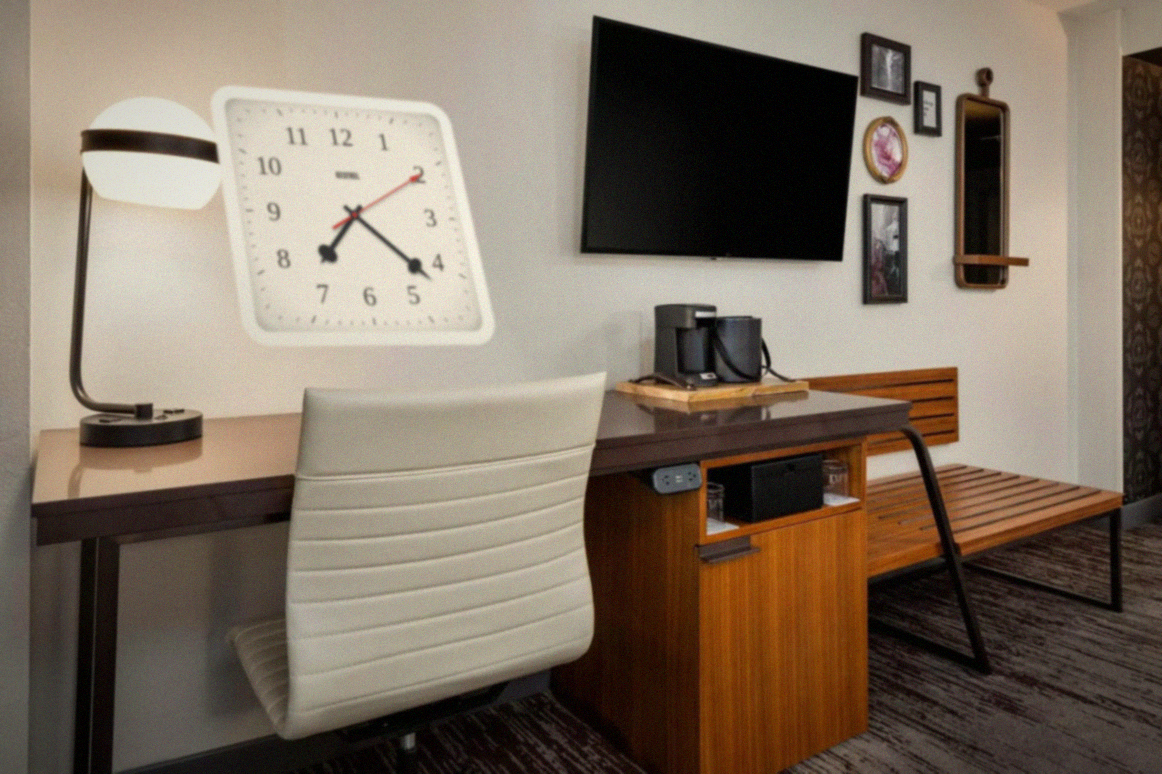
7h22m10s
